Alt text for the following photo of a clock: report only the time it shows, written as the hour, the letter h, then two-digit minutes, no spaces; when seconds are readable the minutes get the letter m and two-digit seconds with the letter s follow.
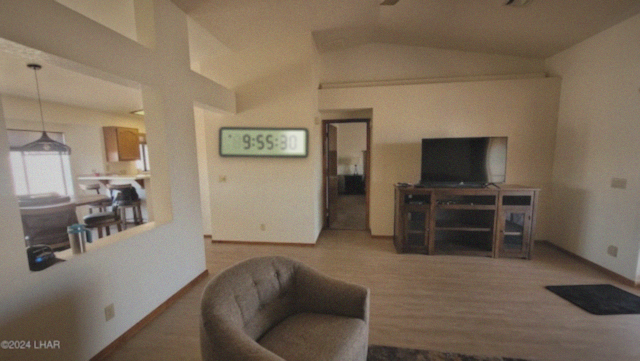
9h55m30s
